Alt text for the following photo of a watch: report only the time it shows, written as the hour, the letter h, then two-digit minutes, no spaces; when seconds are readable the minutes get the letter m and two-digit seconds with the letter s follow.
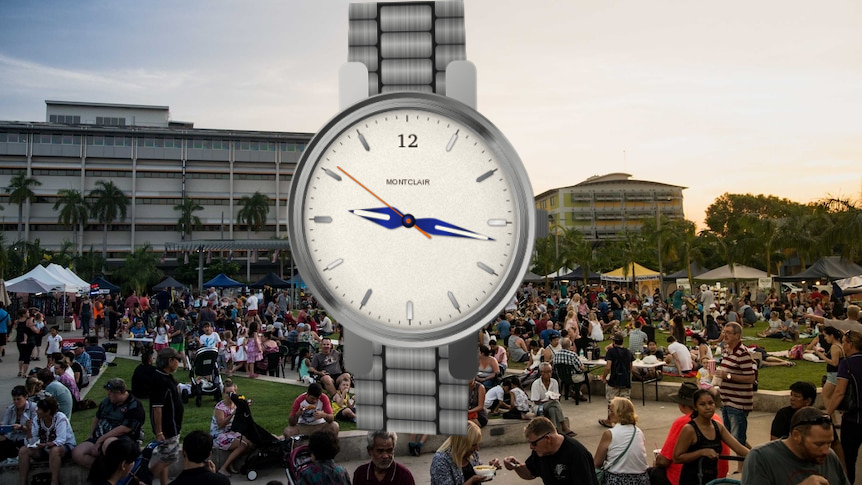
9h16m51s
